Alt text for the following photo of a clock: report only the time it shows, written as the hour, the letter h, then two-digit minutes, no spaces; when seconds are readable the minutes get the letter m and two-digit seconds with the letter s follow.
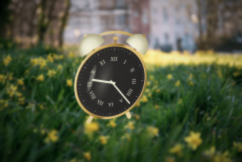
9h23
